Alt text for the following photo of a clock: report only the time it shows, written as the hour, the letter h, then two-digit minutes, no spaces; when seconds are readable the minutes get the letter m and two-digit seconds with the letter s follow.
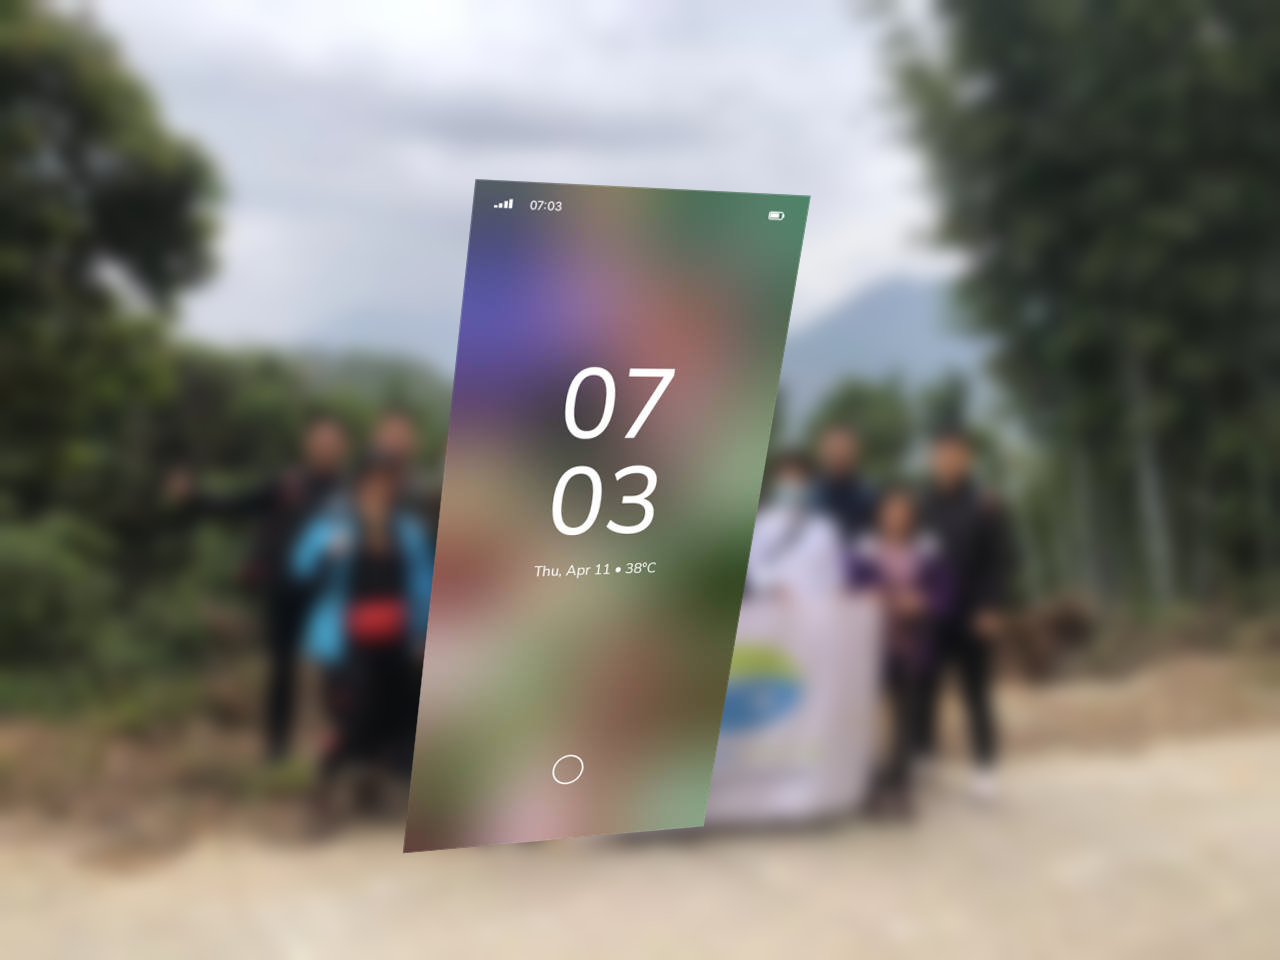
7h03
